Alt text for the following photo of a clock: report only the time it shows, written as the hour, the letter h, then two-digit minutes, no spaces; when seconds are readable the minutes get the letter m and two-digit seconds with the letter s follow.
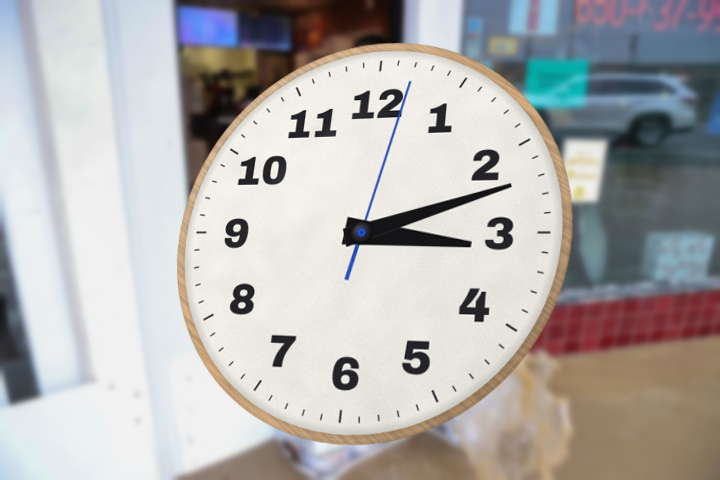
3h12m02s
